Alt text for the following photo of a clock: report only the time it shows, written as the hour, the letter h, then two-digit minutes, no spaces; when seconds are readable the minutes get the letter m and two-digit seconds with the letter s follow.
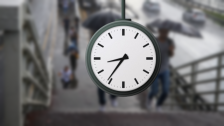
8h36
